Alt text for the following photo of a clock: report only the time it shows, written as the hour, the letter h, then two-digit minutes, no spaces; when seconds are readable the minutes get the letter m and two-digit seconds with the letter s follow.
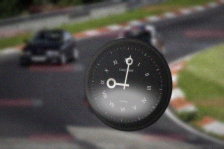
9h01
